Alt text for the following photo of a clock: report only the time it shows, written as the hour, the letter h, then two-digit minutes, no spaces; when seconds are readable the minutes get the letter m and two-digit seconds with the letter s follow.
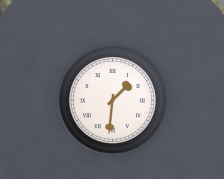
1h31
